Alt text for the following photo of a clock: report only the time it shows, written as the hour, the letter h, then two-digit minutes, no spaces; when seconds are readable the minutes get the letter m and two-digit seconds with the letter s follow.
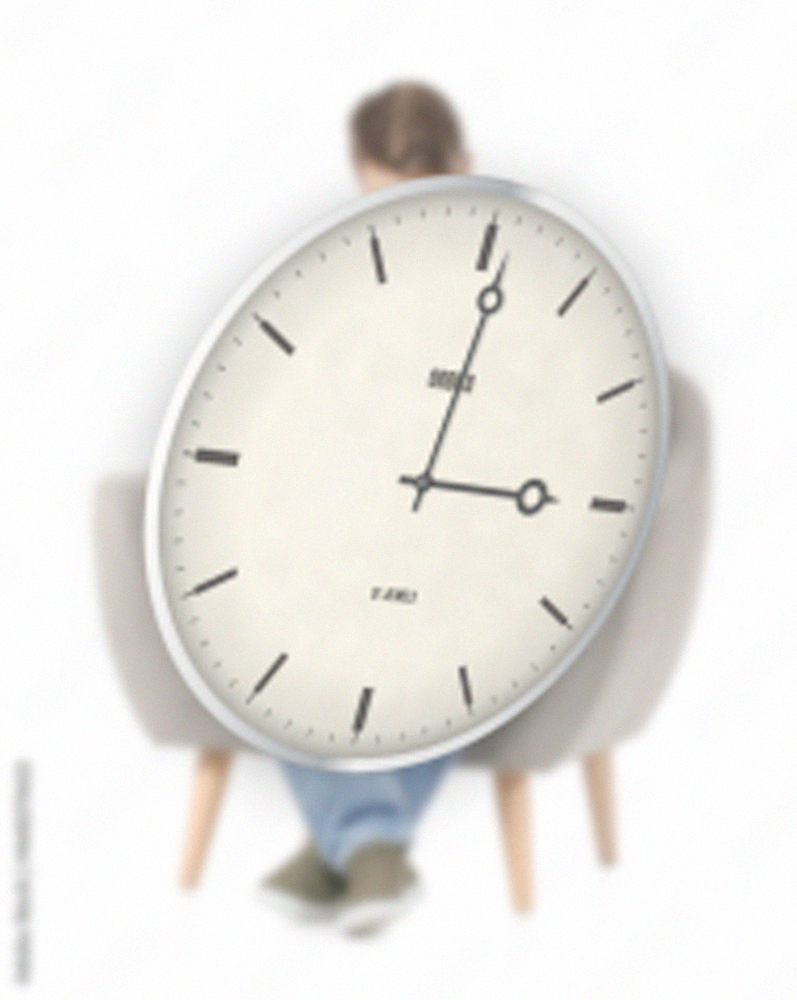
3h01
